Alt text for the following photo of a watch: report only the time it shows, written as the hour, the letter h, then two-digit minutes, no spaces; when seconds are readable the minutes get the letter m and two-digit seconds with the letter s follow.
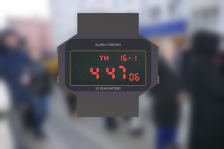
4h47m06s
